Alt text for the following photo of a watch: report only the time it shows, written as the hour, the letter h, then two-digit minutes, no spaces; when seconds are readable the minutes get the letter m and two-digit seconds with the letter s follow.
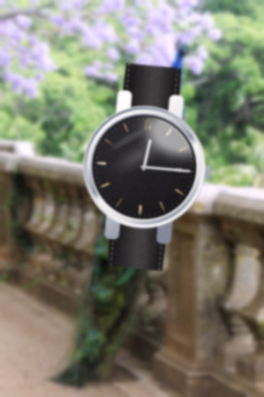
12h15
